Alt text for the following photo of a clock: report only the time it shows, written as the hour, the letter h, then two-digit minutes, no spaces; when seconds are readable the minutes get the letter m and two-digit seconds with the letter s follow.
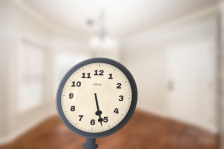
5h27
